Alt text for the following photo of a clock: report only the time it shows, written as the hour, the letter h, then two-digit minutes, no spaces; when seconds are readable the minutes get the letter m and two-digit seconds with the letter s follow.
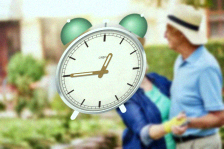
12h45
